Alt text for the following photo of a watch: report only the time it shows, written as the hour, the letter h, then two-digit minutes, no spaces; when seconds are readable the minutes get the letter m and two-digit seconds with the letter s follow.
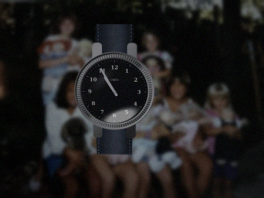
10h55
